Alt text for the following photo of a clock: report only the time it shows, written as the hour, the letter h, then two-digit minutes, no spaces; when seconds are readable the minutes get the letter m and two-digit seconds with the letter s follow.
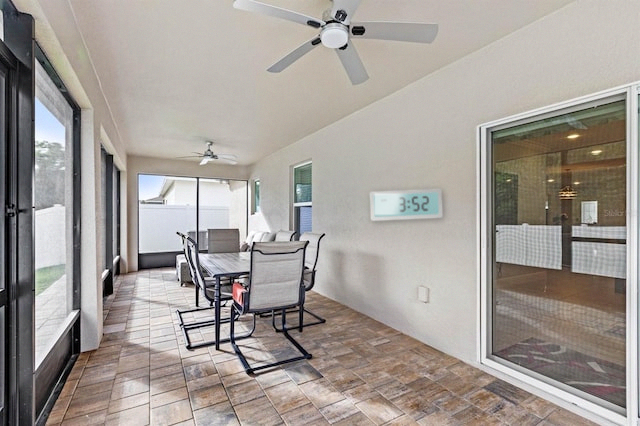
3h52
